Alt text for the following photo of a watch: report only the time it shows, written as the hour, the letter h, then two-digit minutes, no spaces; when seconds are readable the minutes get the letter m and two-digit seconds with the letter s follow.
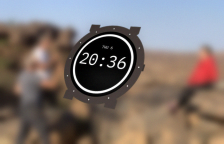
20h36
